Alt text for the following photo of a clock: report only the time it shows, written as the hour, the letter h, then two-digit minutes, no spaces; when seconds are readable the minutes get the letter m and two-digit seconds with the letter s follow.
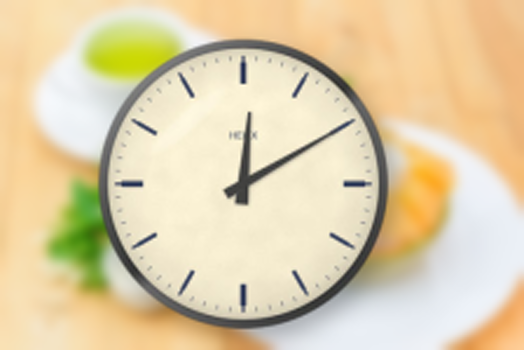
12h10
